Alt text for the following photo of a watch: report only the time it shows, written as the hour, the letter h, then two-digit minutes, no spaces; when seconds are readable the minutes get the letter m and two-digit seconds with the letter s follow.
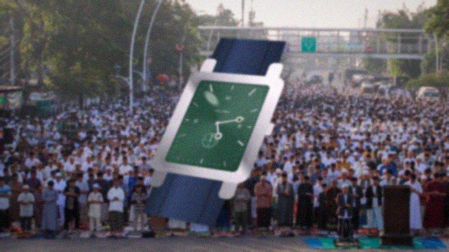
5h12
